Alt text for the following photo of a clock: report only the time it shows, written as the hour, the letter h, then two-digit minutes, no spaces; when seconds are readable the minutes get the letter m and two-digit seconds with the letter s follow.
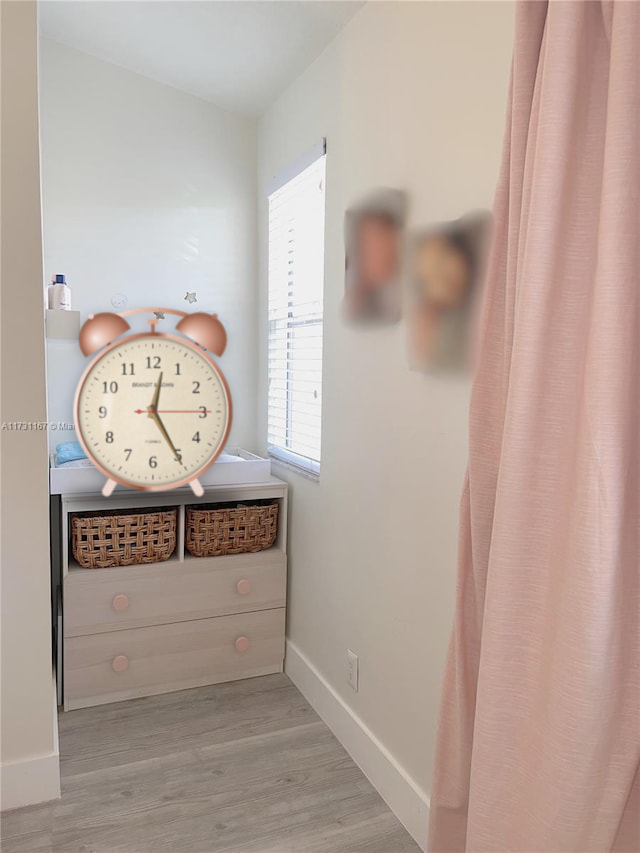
12h25m15s
